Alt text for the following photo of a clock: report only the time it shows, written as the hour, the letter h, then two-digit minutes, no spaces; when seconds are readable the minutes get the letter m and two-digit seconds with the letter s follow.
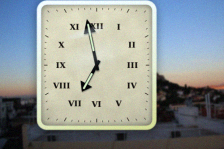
6h58
